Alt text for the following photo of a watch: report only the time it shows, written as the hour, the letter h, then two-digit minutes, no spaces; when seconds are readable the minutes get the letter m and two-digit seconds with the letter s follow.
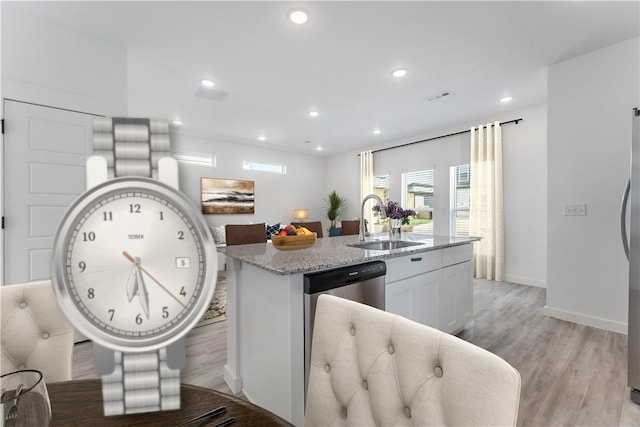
6h28m22s
